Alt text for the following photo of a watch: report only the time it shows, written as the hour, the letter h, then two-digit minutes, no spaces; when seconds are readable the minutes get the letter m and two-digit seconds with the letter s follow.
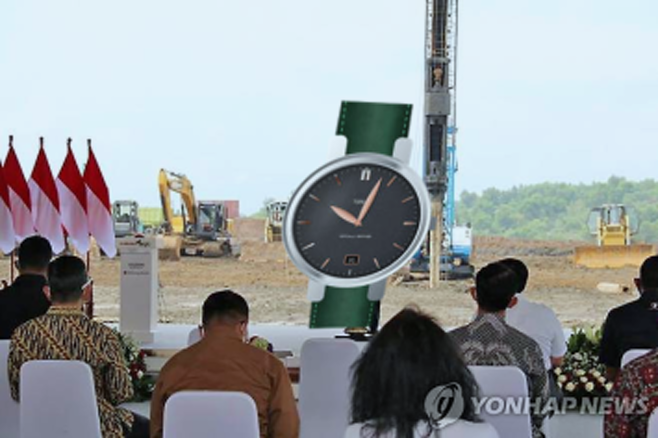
10h03
